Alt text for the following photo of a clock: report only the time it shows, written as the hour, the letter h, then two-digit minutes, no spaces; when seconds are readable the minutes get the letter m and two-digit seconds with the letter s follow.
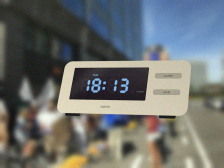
18h13
